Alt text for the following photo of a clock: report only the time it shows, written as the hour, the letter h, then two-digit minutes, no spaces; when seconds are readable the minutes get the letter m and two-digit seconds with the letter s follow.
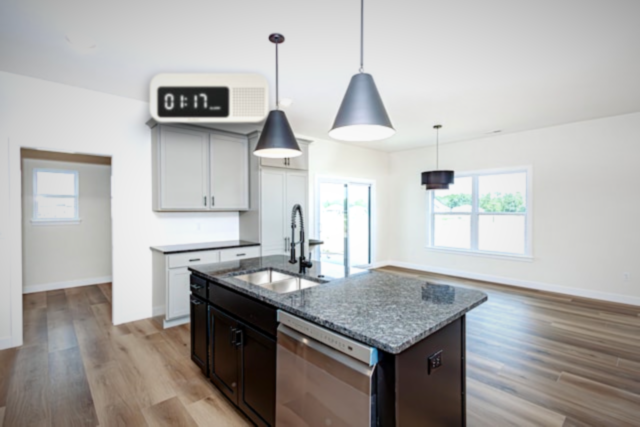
1h17
